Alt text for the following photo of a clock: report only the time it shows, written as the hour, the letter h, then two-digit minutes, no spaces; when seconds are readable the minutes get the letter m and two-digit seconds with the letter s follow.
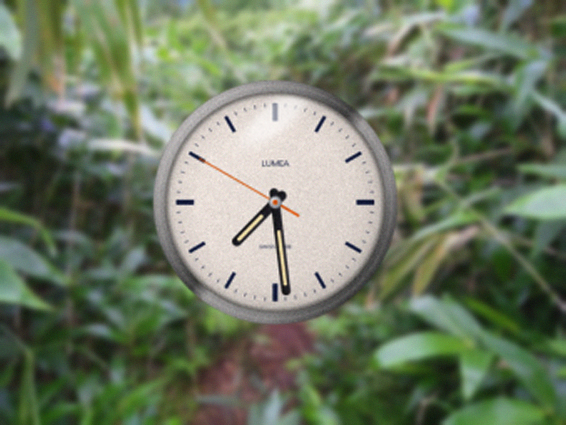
7h28m50s
